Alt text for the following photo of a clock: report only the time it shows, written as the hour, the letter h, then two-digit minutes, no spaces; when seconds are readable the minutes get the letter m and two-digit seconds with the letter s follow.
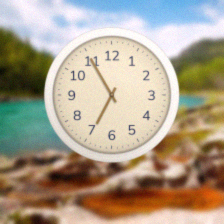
6h55
